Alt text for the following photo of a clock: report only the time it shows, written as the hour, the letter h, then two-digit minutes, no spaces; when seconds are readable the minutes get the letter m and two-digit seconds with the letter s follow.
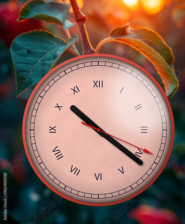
10h21m19s
